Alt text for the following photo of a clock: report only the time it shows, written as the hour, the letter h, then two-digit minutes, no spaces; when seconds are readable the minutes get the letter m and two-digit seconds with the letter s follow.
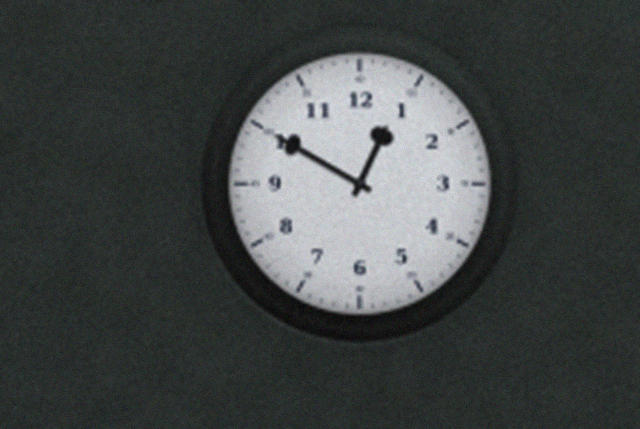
12h50
